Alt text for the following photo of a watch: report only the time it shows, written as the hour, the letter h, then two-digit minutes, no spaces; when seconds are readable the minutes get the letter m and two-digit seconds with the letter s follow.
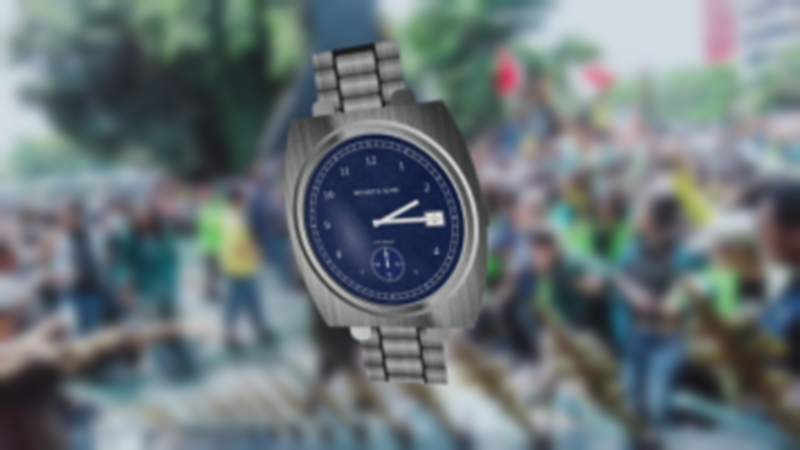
2h15
